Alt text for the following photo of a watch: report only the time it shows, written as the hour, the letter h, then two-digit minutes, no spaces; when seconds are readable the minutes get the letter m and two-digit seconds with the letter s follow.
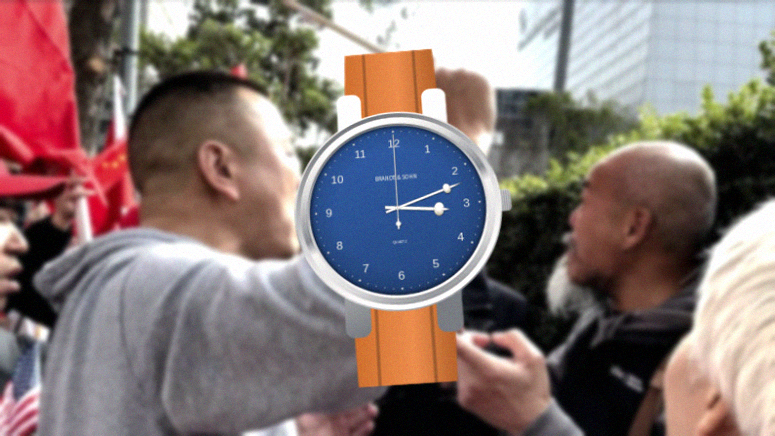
3h12m00s
